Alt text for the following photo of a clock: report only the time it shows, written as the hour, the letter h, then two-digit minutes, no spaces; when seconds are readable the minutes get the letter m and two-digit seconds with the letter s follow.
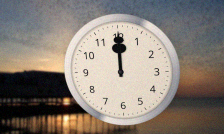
12h00
